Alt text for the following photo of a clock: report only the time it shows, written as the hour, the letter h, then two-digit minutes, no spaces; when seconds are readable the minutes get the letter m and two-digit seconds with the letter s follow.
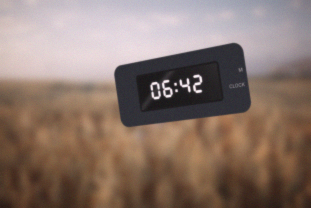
6h42
